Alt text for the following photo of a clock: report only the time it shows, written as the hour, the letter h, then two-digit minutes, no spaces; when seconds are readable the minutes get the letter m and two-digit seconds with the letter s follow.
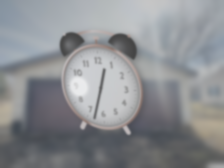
12h33
